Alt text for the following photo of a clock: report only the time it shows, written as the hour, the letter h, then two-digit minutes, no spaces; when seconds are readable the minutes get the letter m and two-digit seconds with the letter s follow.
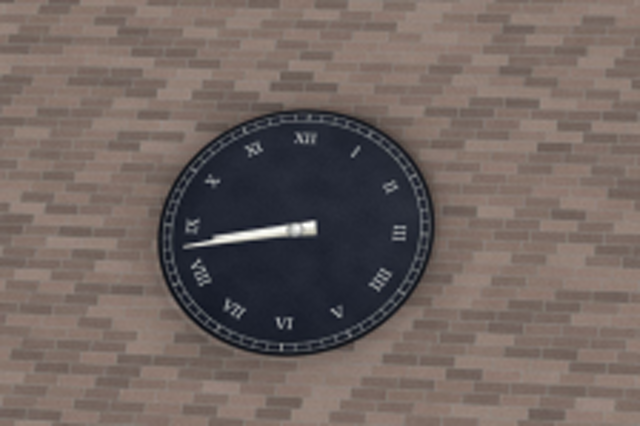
8h43
